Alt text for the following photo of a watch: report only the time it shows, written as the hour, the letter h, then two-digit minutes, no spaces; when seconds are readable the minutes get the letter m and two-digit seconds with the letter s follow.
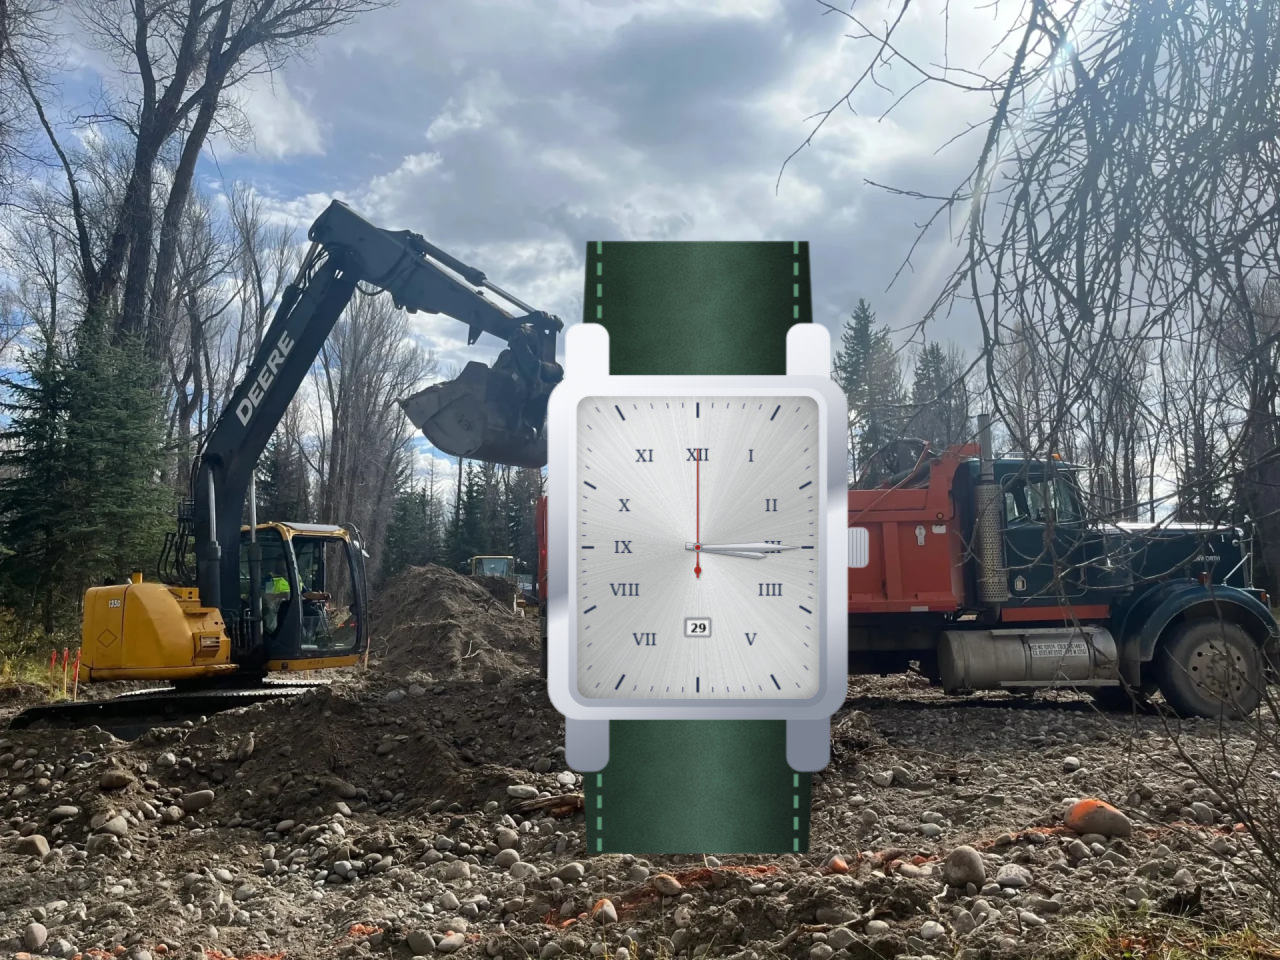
3h15m00s
